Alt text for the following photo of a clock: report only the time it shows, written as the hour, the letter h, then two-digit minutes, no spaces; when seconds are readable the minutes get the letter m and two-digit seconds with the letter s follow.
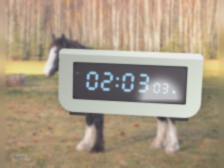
2h03m03s
